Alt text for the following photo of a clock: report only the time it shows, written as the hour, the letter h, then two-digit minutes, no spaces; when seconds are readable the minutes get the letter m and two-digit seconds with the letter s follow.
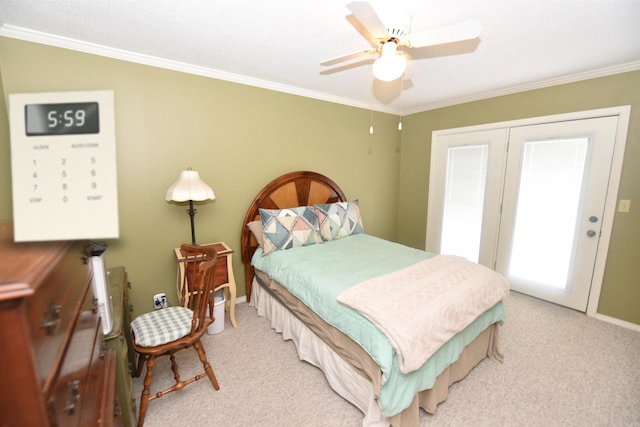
5h59
